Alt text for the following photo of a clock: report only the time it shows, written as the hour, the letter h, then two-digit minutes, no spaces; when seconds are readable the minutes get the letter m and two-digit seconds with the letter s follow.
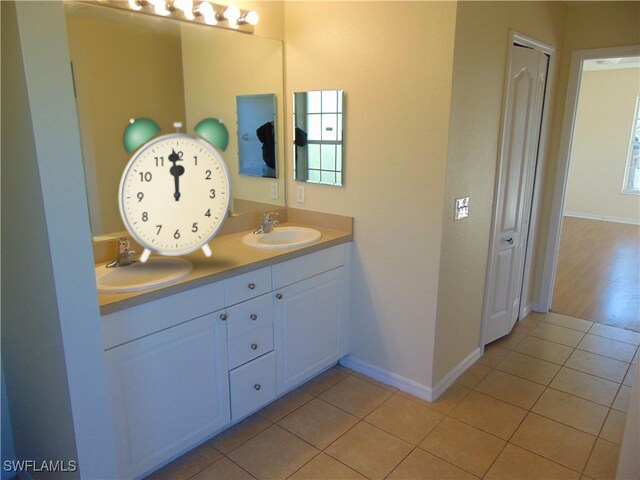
11h59
